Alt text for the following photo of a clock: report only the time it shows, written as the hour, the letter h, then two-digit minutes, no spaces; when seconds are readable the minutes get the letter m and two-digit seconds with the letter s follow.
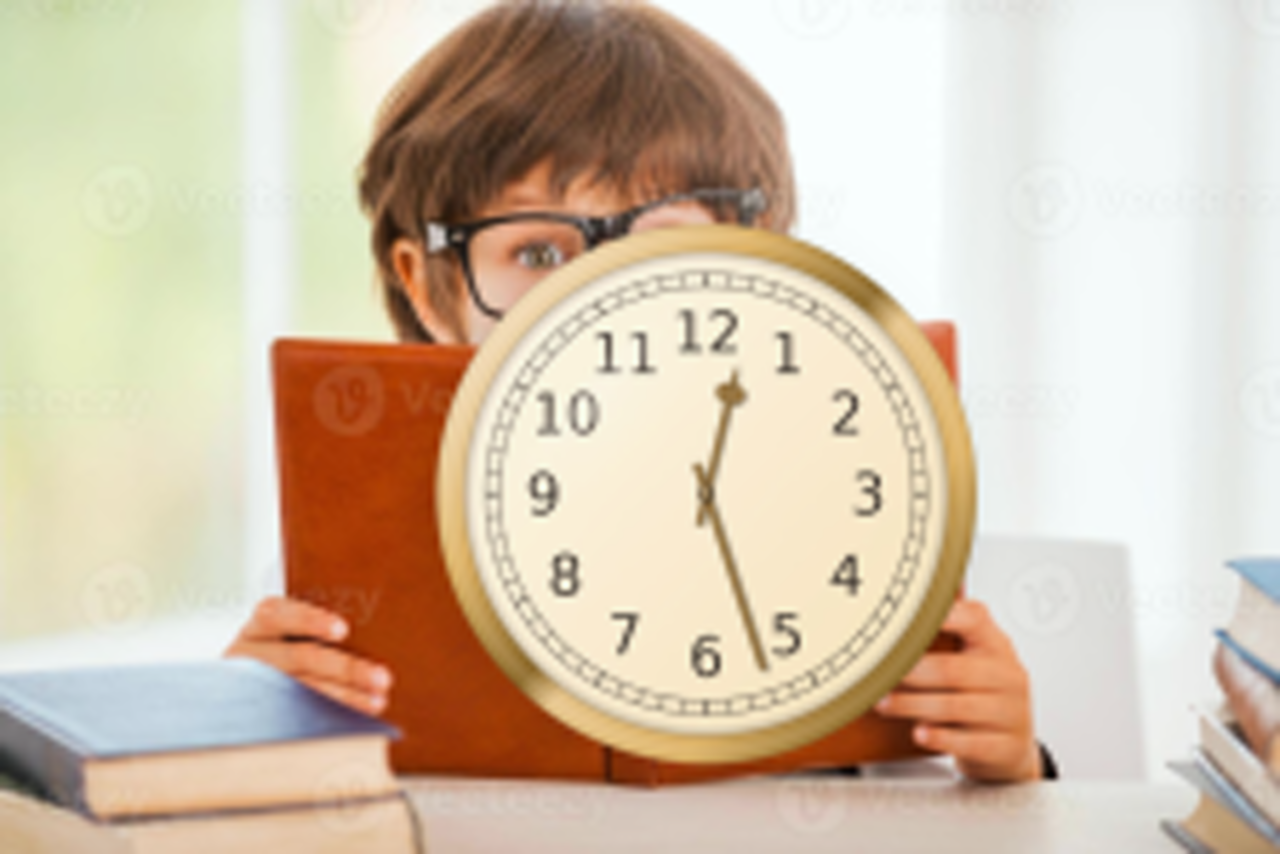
12h27
